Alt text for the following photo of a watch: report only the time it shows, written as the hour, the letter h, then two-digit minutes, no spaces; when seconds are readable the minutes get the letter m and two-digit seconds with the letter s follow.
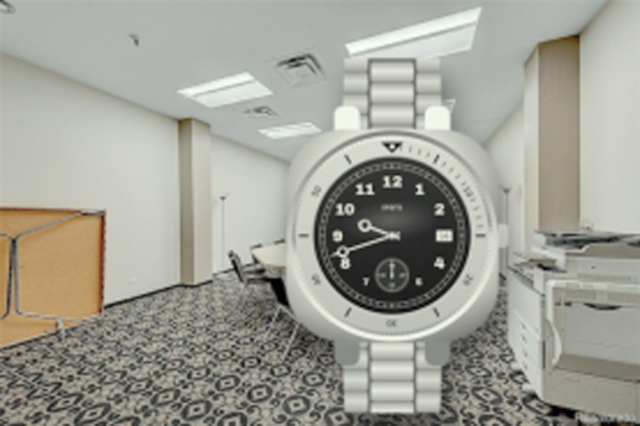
9h42
